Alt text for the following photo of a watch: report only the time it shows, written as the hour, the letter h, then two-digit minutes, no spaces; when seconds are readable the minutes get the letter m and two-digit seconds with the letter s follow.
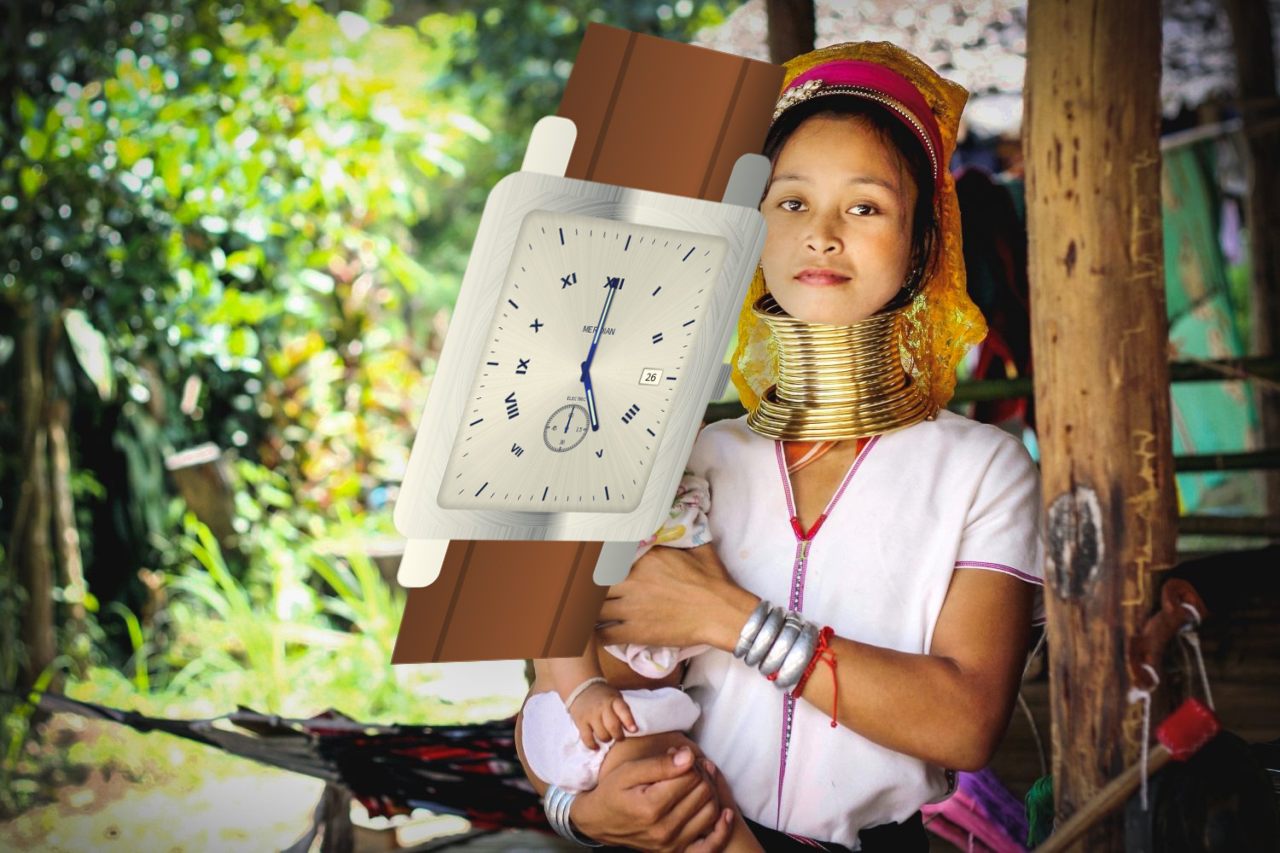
5h00
